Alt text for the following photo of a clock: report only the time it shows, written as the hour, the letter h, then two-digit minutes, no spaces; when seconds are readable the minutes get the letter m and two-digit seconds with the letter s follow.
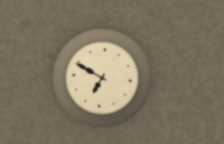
6h49
